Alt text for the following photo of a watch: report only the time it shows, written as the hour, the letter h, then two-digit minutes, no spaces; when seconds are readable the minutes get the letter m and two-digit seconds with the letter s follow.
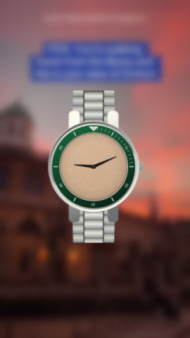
9h11
